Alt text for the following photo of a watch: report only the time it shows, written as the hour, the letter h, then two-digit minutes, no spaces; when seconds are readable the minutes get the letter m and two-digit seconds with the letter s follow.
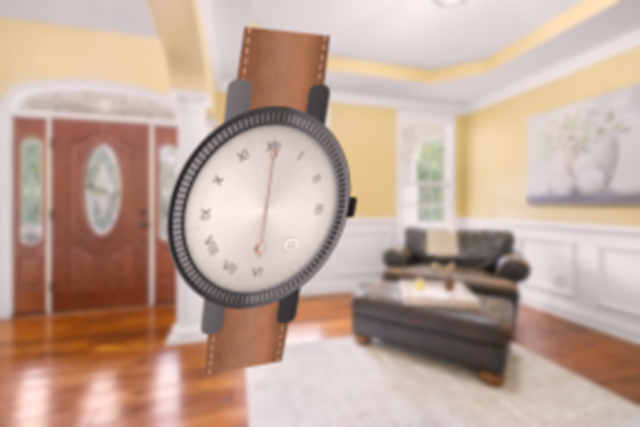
6h00
